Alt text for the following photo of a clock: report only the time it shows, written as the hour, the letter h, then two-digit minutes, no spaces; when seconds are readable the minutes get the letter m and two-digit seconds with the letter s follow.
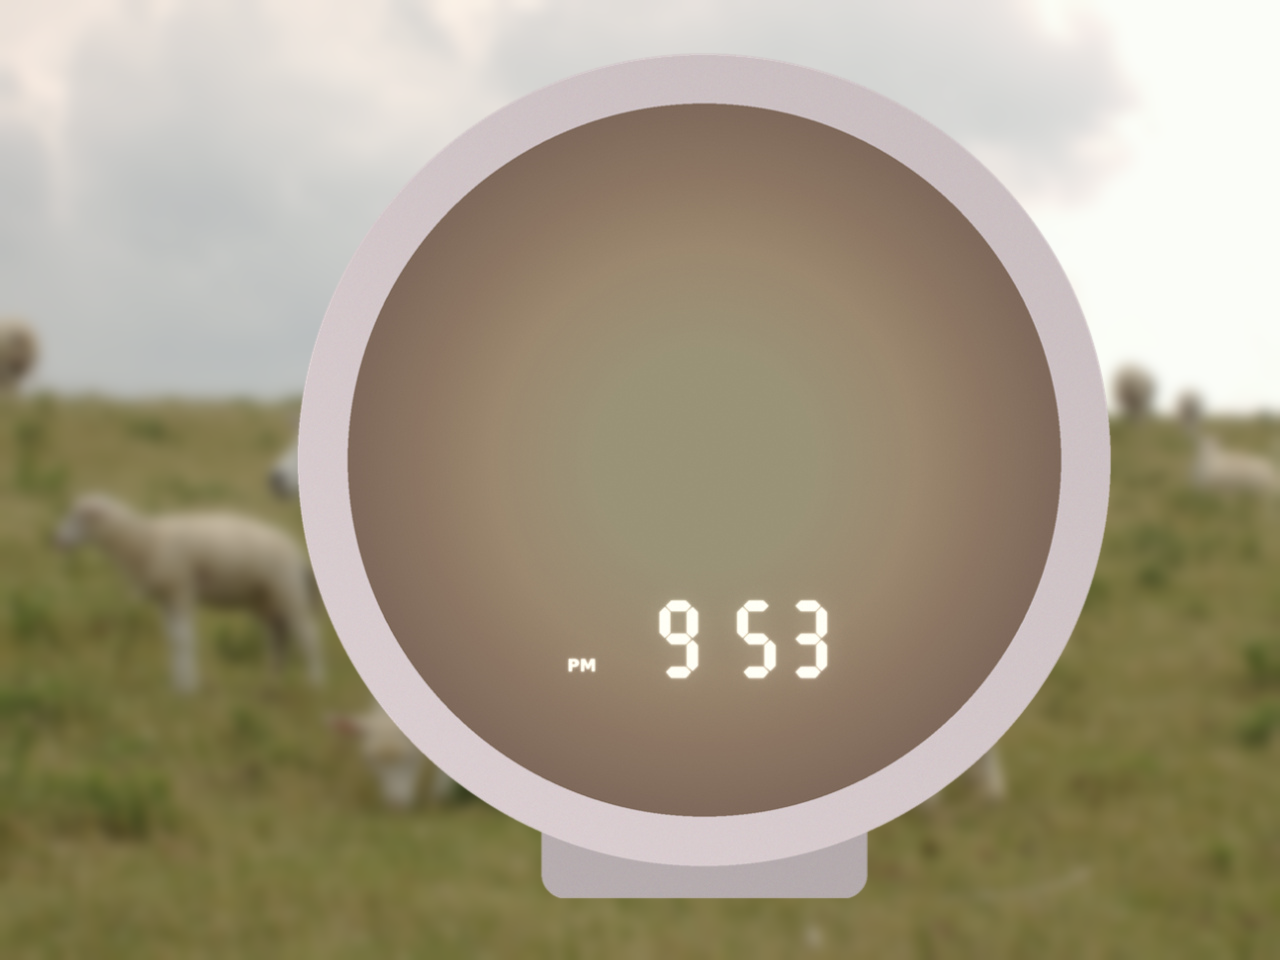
9h53
